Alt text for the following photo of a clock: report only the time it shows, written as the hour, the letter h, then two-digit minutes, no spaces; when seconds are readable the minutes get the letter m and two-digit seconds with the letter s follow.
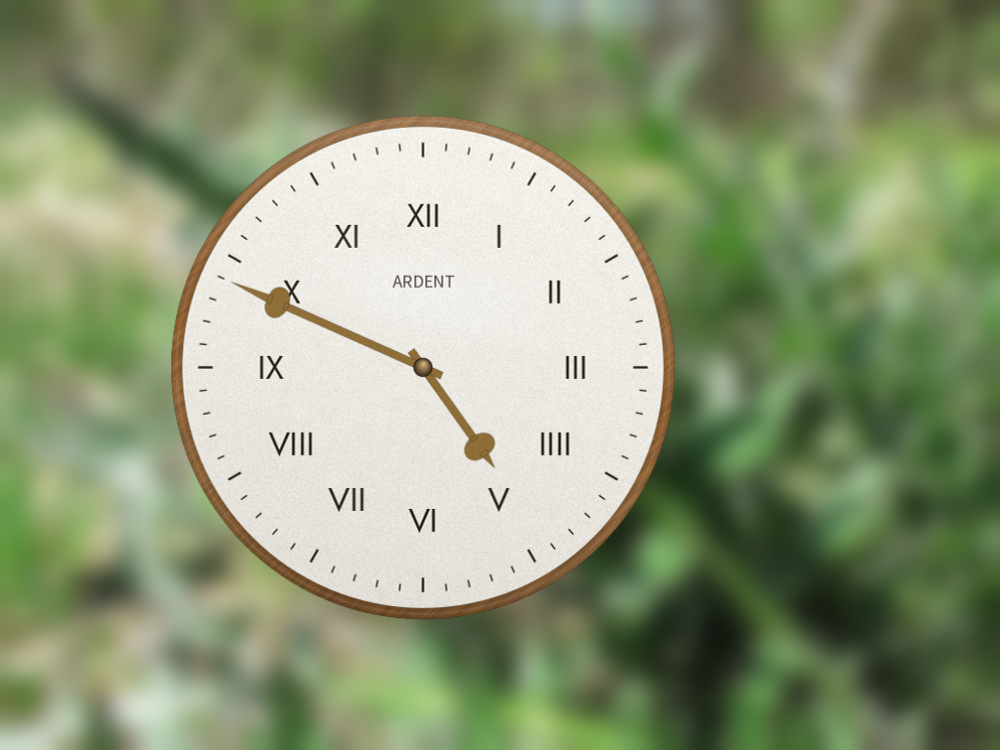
4h49
